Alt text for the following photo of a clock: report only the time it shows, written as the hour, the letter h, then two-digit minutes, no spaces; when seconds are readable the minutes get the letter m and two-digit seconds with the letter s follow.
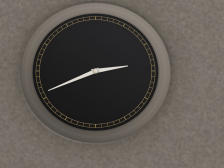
2h41
